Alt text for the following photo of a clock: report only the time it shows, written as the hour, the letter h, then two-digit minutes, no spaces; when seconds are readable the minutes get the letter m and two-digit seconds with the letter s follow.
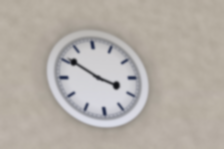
3h51
